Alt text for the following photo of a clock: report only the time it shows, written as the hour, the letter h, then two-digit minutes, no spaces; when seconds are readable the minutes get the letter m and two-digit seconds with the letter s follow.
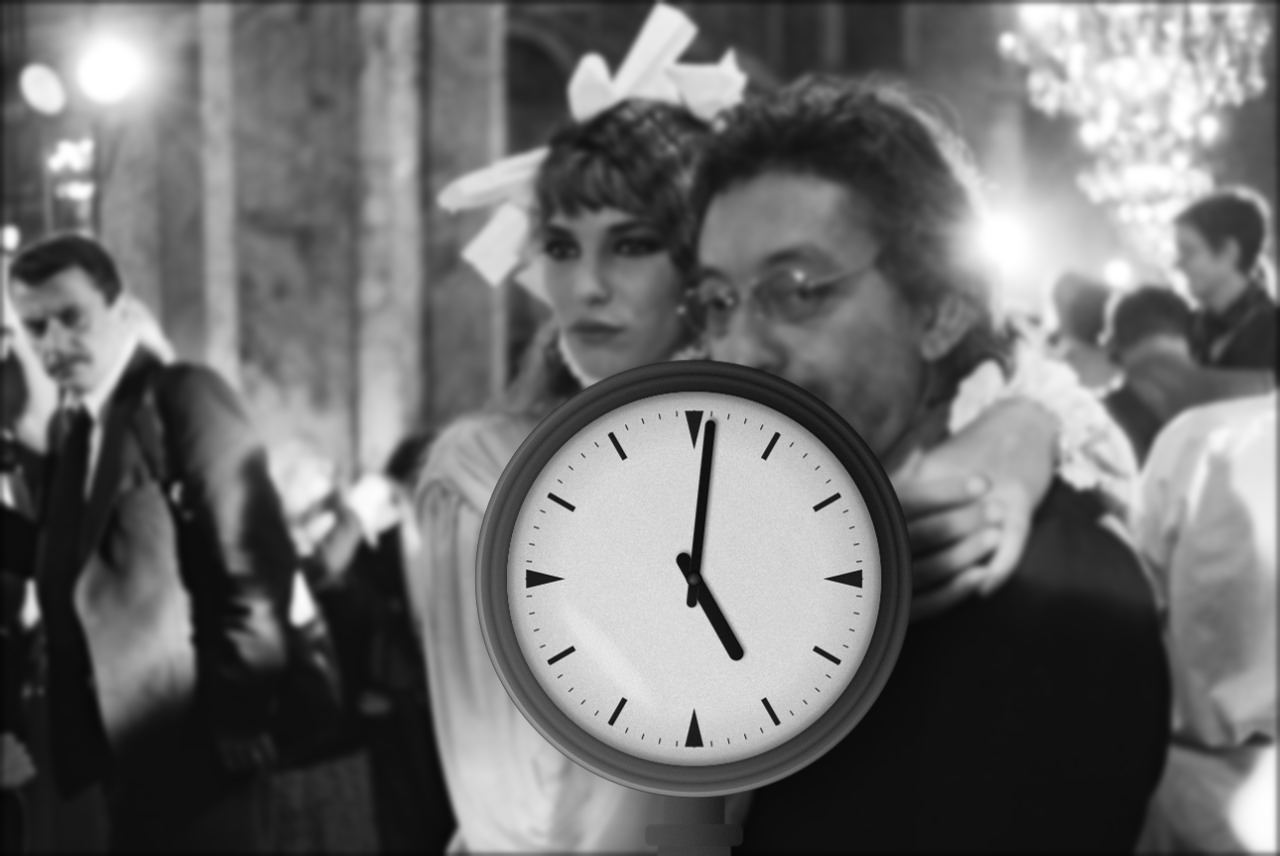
5h01
